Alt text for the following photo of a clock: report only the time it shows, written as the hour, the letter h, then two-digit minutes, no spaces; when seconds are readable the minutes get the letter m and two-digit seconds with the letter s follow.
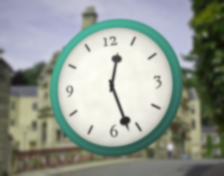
12h27
